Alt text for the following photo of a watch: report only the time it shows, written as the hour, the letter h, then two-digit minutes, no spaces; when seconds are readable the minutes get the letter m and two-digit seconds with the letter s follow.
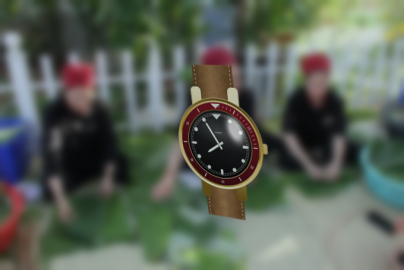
7h55
